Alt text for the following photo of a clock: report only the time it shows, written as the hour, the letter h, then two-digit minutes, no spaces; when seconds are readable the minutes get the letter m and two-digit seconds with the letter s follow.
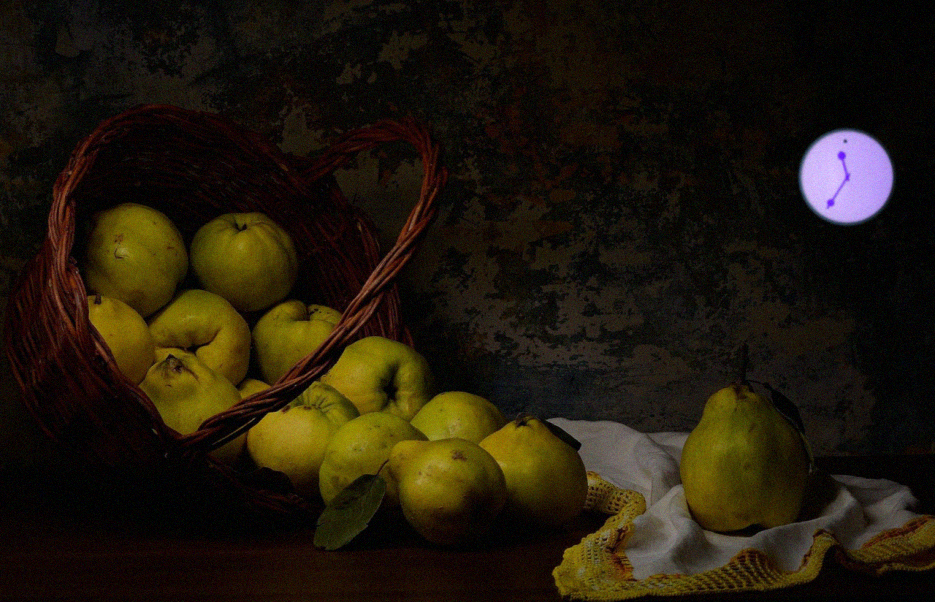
11h36
